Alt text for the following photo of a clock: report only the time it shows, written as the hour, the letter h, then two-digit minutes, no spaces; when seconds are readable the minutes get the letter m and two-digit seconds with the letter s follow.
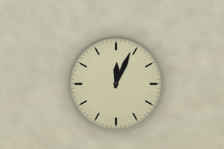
12h04
